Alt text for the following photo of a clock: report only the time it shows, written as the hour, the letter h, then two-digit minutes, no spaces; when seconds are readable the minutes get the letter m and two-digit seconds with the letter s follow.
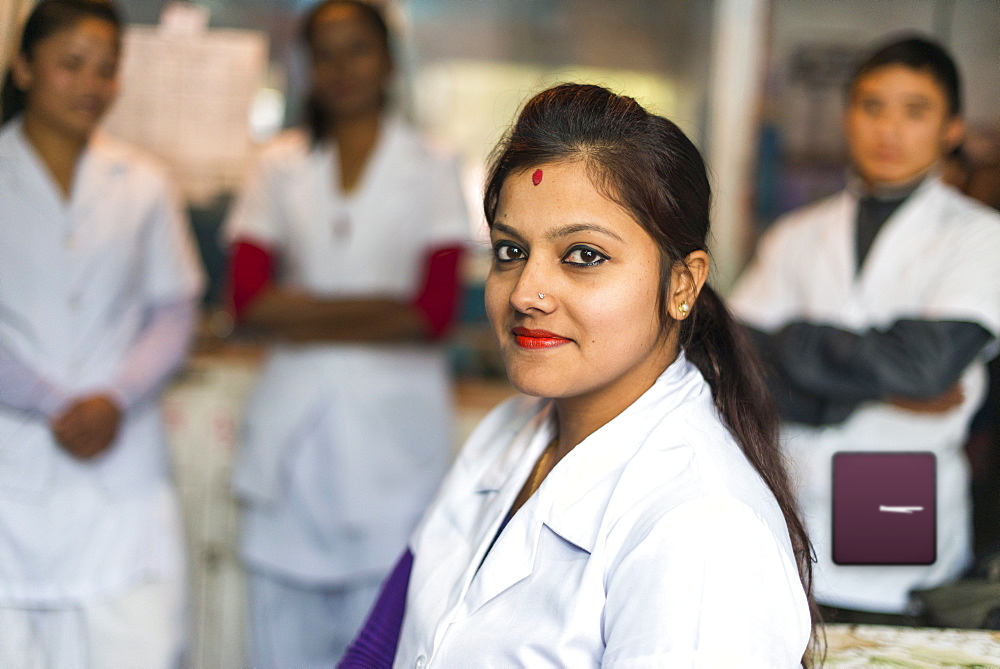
3h15
